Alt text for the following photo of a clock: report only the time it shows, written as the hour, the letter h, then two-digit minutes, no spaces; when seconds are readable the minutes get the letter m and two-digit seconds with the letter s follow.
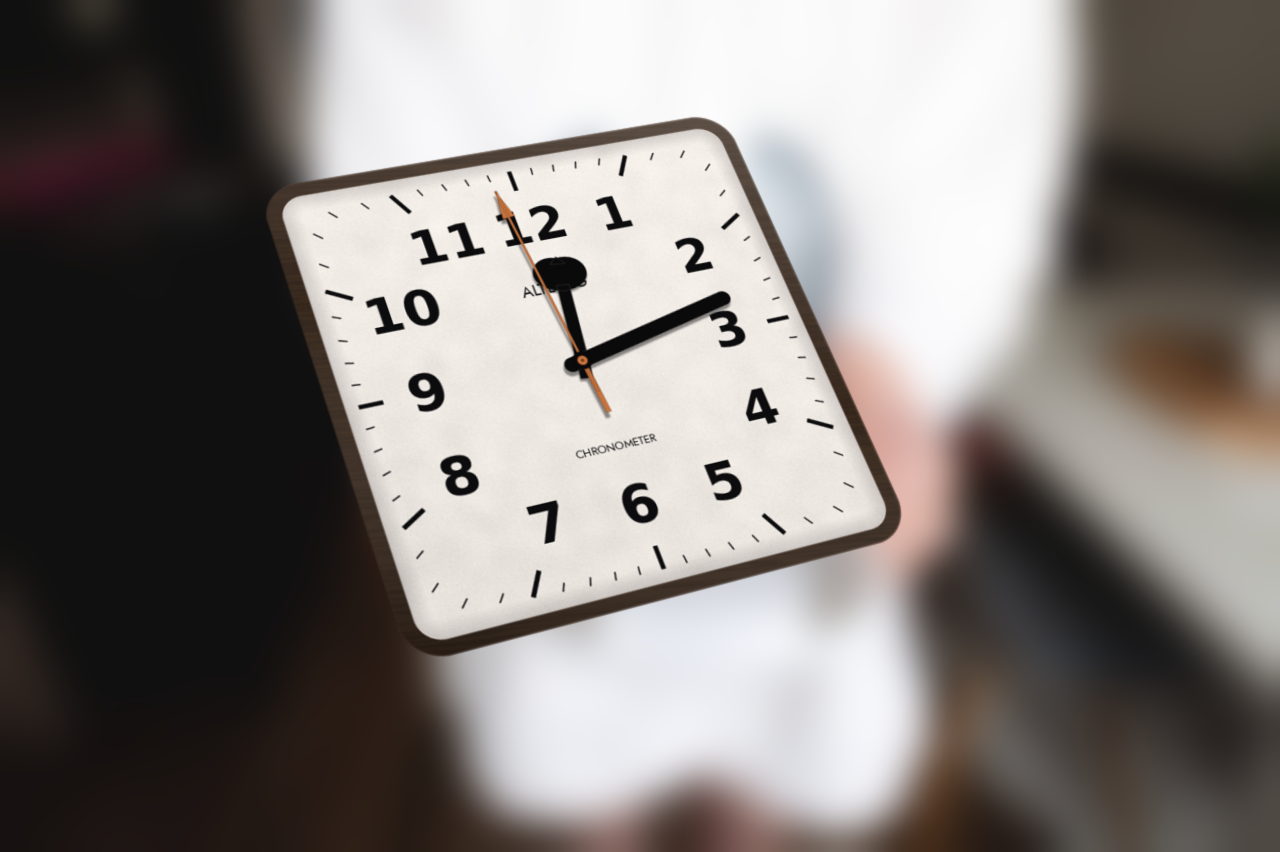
12h12m59s
